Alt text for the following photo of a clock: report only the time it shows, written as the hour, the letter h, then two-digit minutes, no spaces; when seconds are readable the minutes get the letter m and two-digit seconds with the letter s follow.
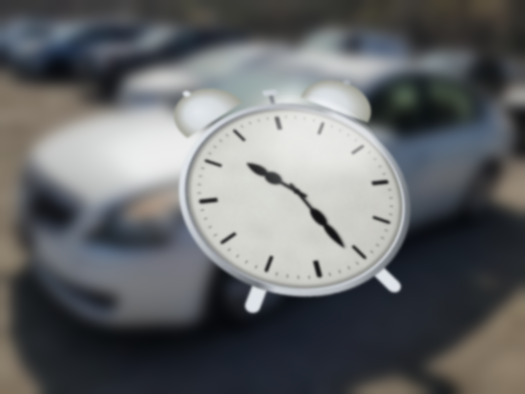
10h26
